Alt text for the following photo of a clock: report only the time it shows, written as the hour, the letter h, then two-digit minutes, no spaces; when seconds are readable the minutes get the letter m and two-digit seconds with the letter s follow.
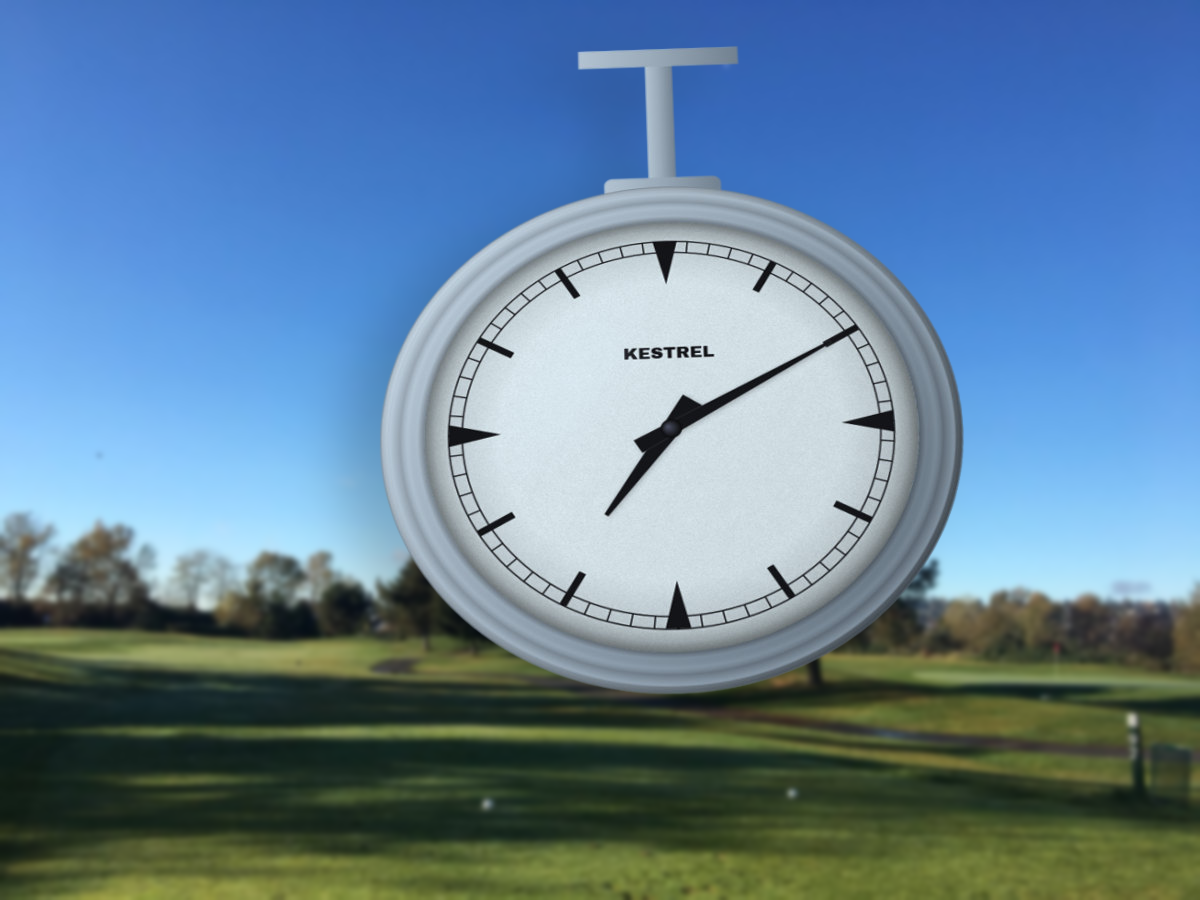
7h10
